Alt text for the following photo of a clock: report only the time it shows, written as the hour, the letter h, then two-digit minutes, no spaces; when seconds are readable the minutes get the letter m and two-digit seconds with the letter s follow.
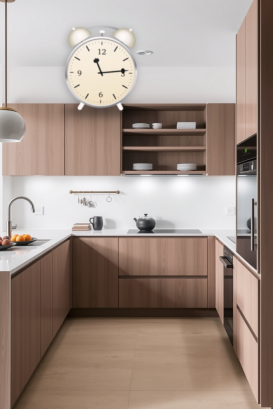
11h14
